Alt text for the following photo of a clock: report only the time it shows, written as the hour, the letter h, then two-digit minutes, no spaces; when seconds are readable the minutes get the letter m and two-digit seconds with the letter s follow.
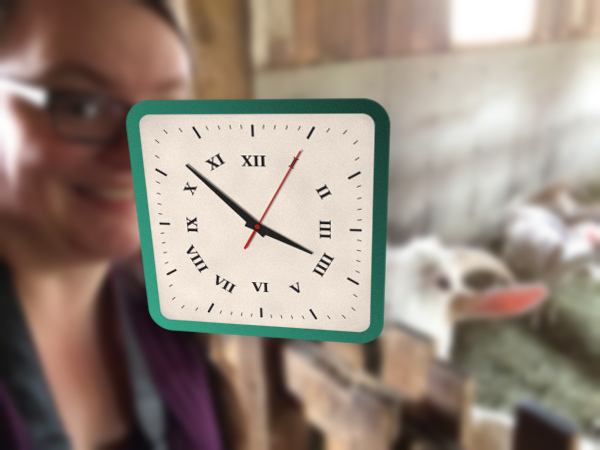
3h52m05s
